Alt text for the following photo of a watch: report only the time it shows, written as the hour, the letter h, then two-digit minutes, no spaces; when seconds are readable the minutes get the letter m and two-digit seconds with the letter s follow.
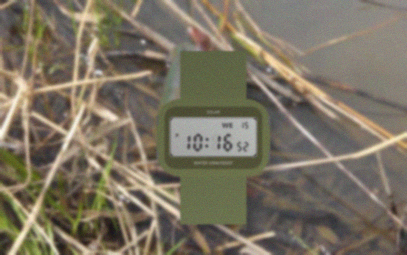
10h16
